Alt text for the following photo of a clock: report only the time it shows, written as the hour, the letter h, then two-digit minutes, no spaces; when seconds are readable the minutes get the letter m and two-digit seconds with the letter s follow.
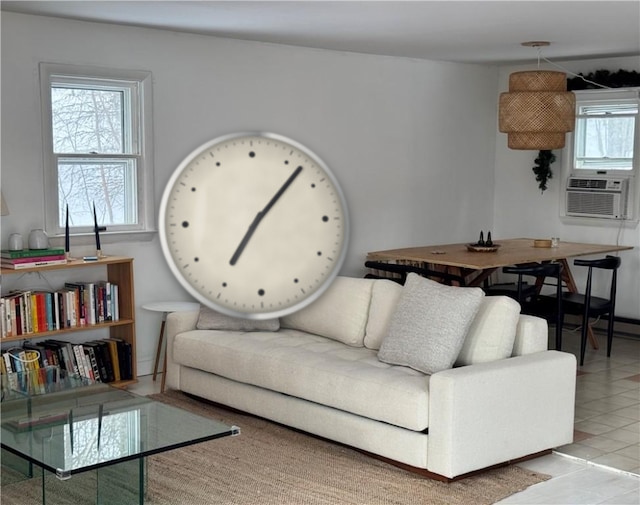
7h07
